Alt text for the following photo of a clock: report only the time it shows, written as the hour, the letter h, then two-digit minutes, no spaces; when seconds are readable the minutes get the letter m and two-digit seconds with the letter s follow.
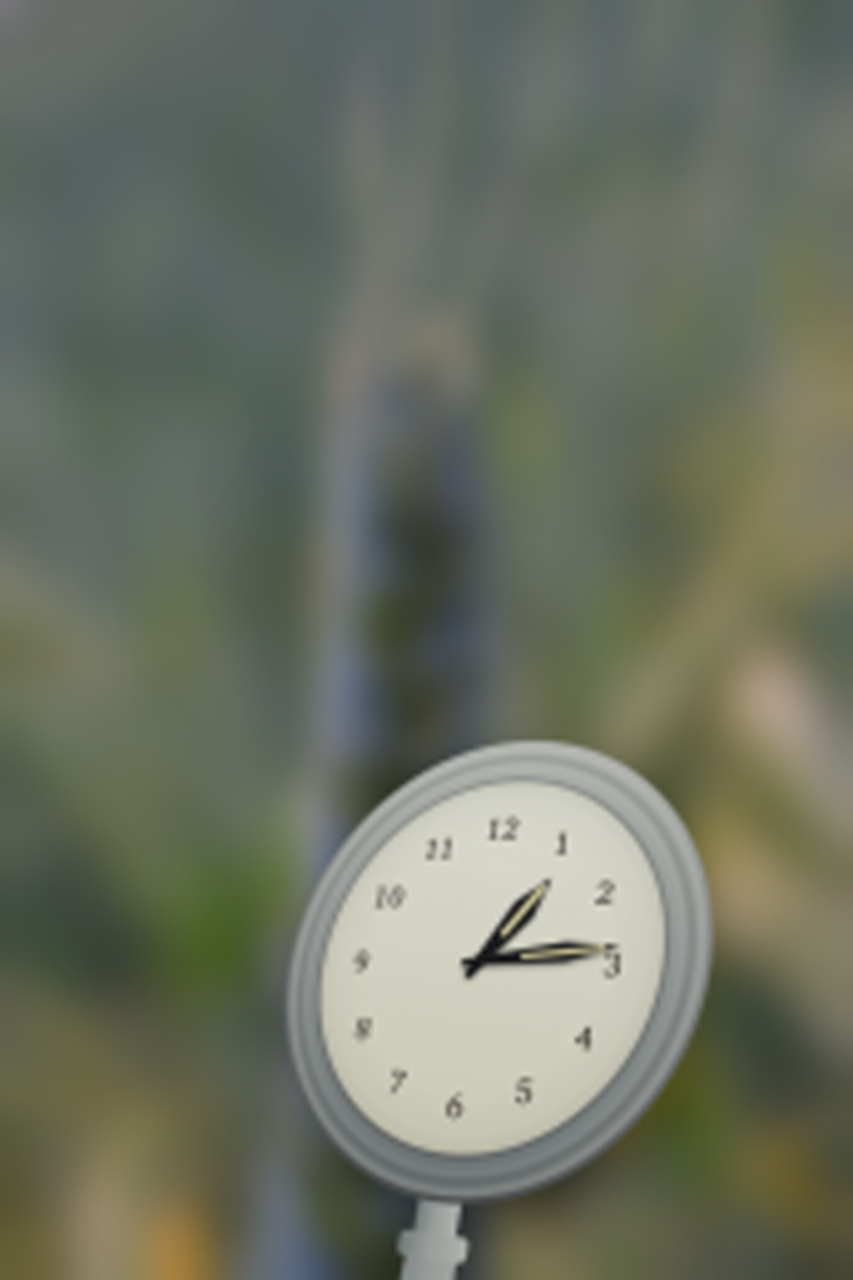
1h14
